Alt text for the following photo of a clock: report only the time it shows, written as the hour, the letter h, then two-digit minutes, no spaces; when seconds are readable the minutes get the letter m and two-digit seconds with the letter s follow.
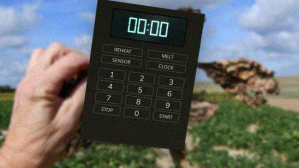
0h00
